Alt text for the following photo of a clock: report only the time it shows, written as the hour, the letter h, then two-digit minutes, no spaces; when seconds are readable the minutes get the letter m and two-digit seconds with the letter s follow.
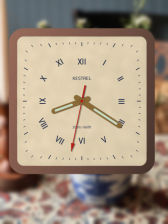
8h20m32s
